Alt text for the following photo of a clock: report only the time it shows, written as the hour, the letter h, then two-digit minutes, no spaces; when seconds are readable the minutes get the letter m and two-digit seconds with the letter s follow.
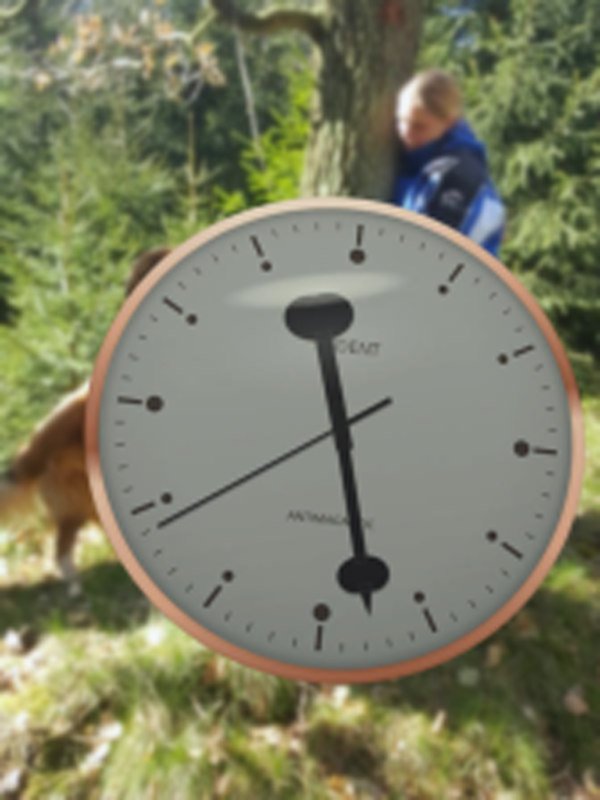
11h27m39s
